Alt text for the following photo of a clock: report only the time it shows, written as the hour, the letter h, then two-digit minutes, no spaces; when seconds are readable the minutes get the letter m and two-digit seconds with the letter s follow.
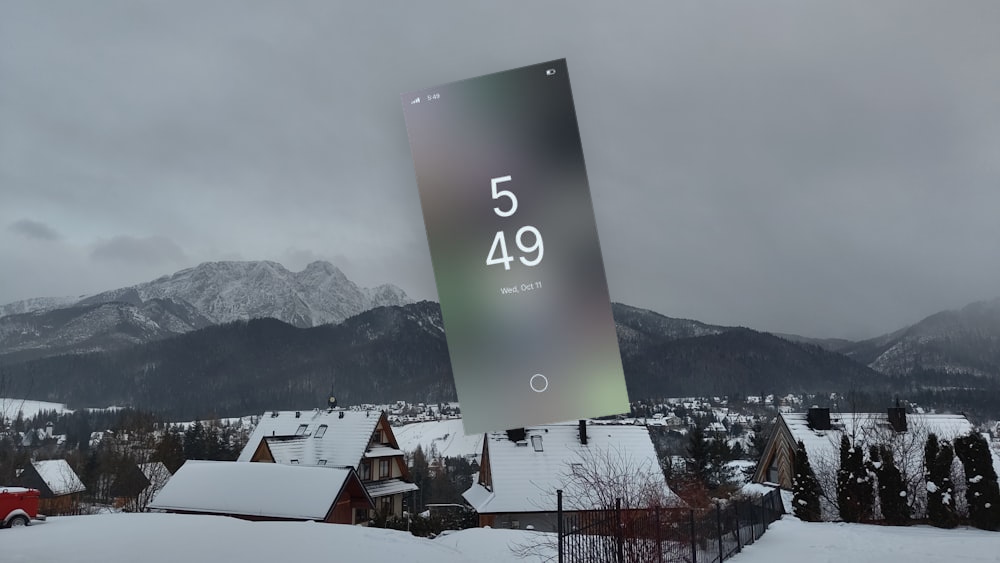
5h49
